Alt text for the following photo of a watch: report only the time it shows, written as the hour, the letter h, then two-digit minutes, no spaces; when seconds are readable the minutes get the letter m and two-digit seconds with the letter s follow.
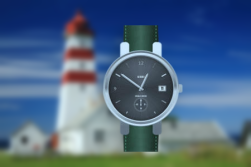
12h51
